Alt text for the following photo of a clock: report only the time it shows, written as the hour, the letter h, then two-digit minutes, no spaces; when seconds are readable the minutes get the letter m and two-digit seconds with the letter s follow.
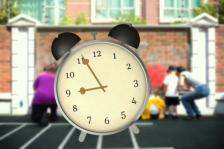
8h56
